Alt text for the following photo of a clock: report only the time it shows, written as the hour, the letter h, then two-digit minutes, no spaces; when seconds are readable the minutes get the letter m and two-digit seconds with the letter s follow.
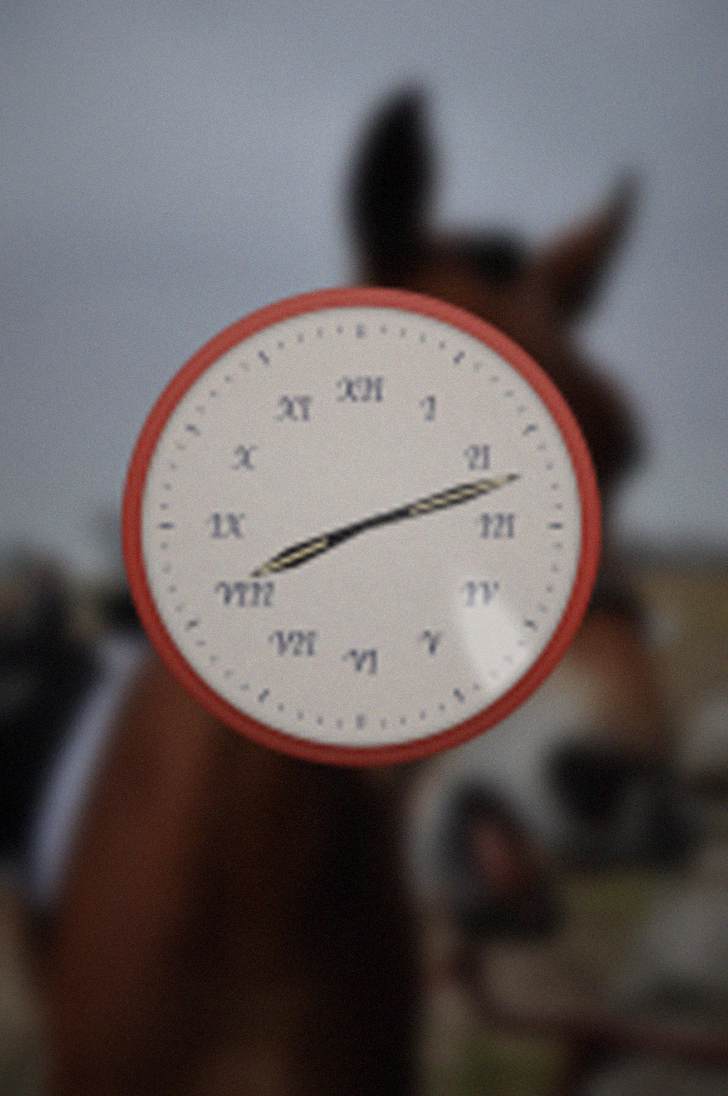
8h12
